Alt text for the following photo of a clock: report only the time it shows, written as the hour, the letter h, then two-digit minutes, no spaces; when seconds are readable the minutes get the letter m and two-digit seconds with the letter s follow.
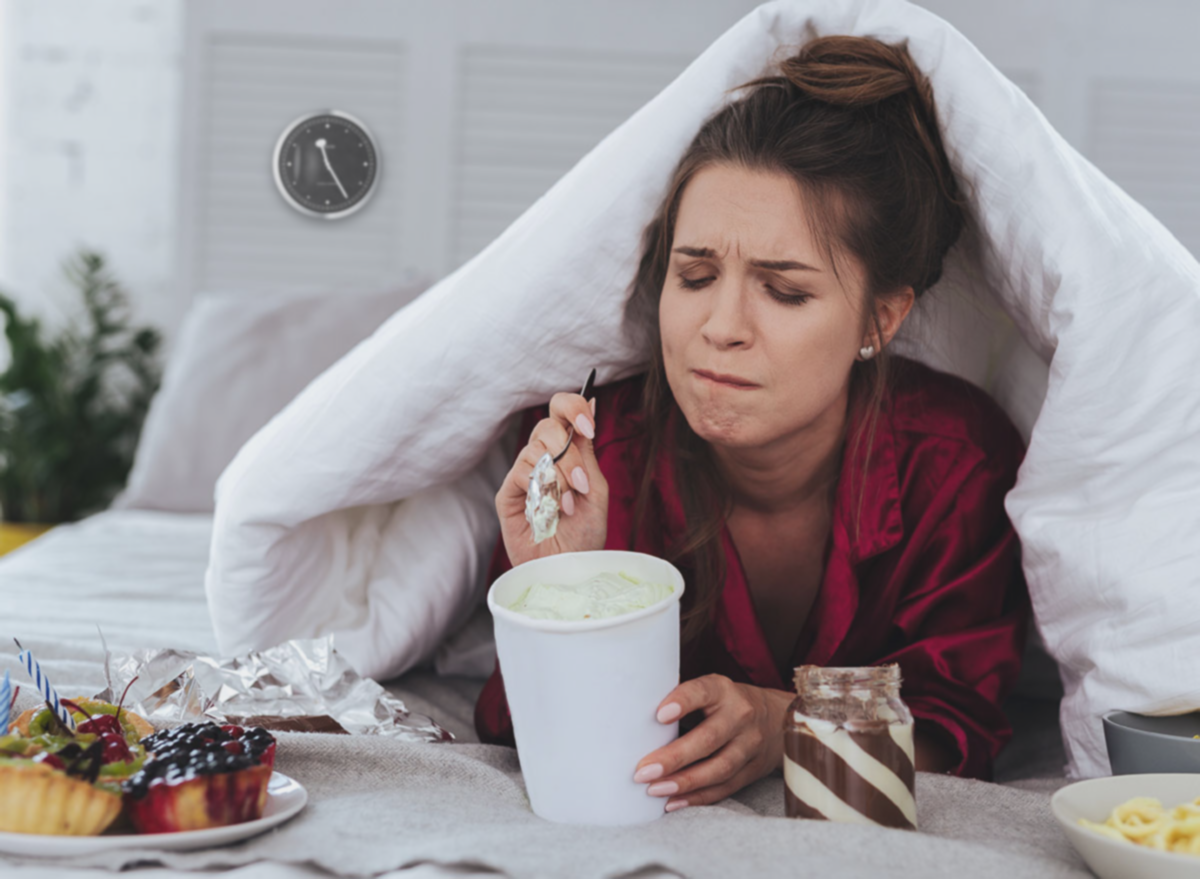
11h25
